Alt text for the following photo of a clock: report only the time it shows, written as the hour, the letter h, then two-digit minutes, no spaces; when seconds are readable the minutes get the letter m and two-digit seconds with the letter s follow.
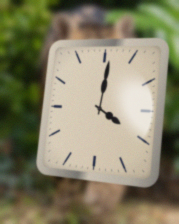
4h01
